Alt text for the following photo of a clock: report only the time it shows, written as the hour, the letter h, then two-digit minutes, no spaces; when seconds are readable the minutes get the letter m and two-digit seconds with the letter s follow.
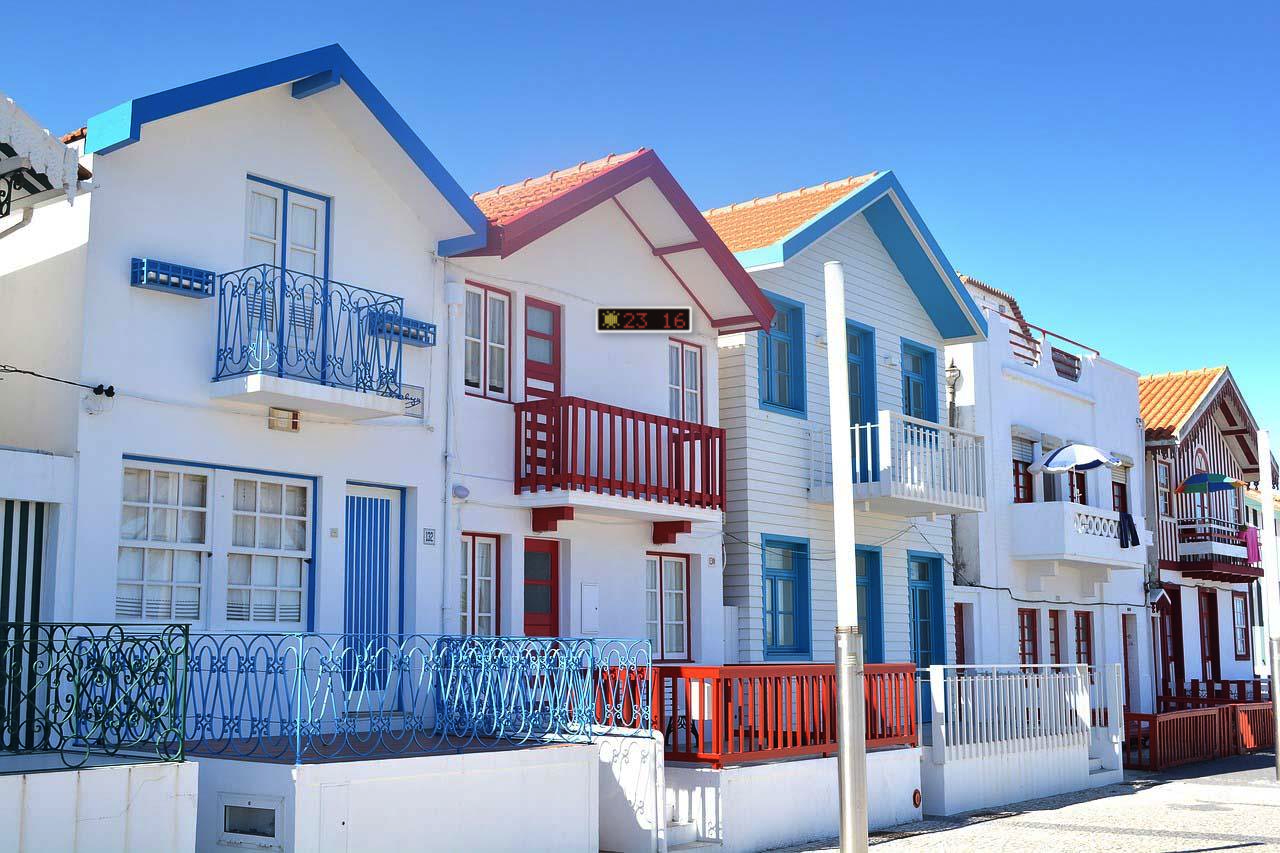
23h16
